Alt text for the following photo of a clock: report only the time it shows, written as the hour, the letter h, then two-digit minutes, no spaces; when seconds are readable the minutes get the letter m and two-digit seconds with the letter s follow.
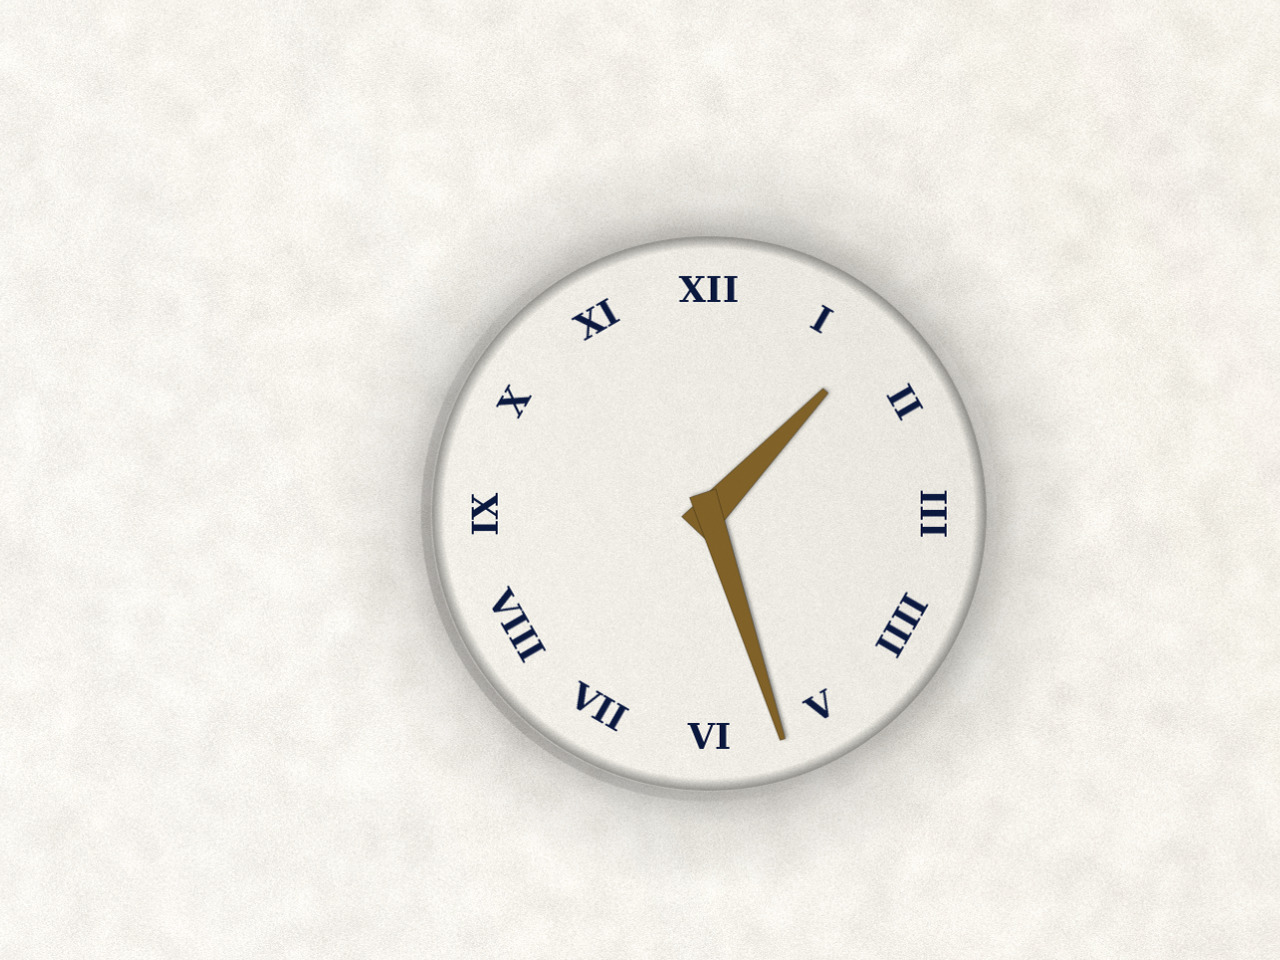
1h27
